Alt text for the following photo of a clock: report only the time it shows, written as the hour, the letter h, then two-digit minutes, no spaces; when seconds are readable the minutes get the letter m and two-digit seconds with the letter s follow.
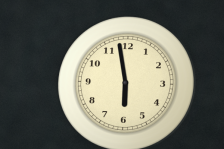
5h58
